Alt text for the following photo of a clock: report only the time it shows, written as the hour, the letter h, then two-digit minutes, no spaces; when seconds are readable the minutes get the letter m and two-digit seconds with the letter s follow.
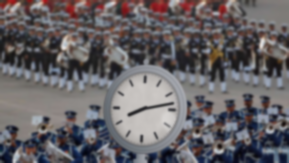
8h13
